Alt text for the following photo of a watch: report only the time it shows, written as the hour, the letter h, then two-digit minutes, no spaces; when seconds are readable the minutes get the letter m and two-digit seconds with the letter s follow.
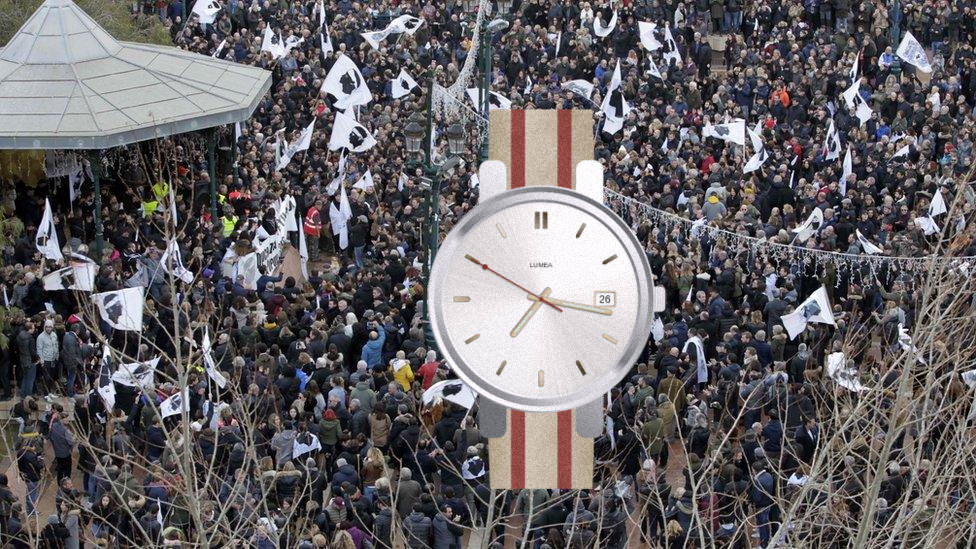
7h16m50s
